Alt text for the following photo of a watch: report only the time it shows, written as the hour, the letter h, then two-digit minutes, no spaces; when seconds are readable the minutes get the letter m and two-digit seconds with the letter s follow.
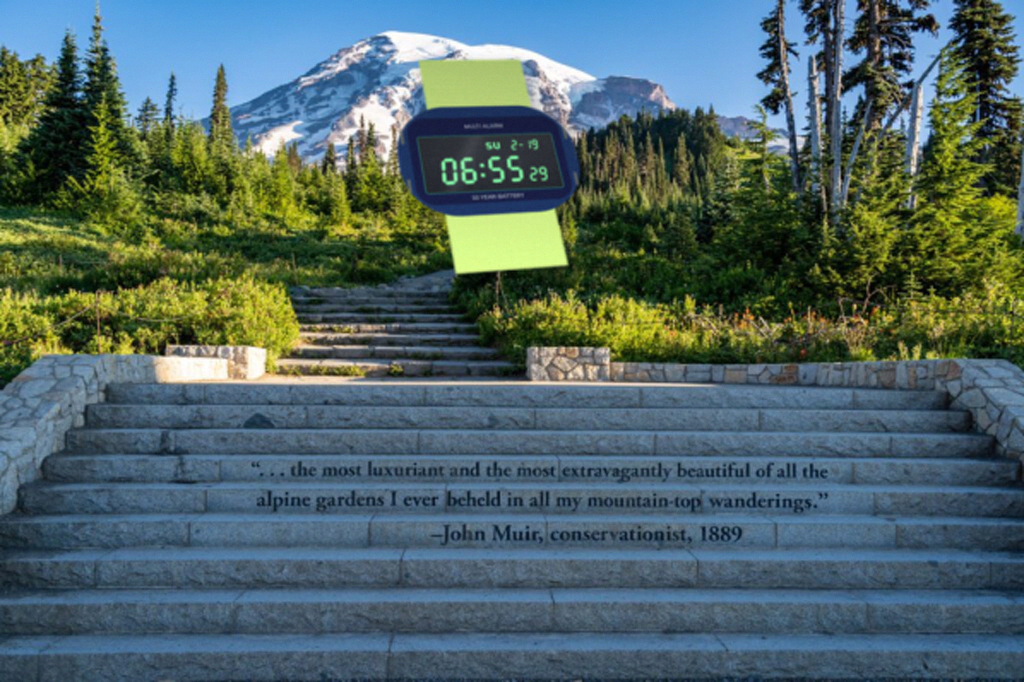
6h55m29s
